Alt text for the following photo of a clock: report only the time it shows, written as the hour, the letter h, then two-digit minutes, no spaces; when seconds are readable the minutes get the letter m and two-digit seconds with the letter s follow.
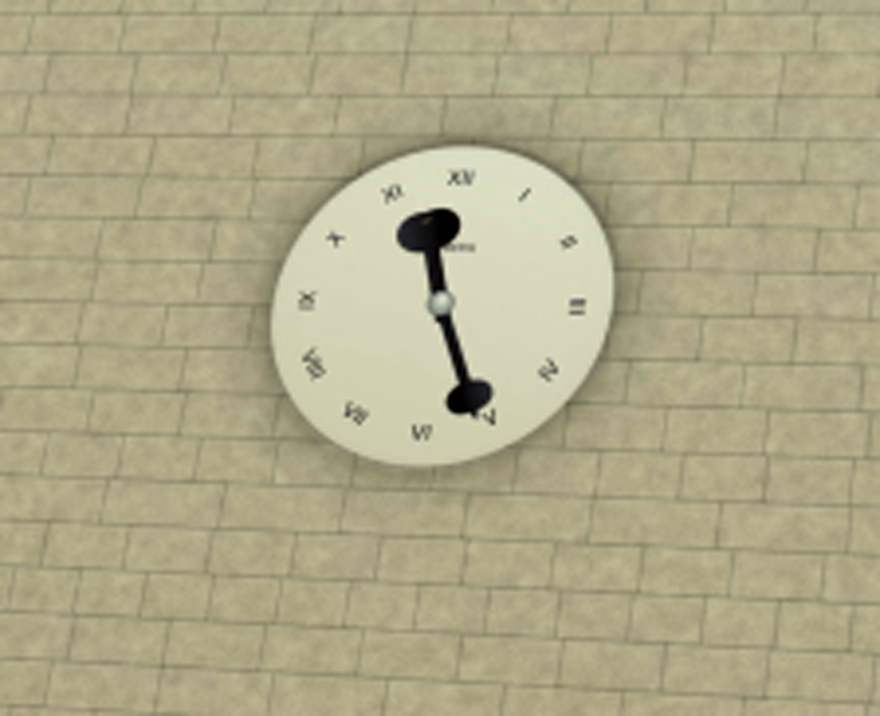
11h26
